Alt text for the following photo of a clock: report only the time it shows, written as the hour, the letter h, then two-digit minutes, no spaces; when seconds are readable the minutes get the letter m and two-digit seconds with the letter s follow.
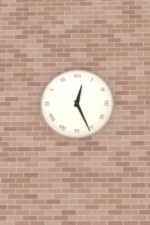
12h26
